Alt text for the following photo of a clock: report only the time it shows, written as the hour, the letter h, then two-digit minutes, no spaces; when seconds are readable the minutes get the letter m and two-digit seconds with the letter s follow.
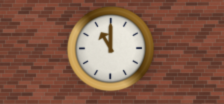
11h00
